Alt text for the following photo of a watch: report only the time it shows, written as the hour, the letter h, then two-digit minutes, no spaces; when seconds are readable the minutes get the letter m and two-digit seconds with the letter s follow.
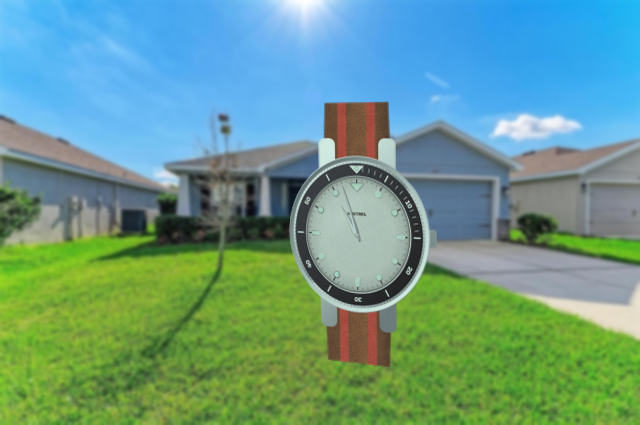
10h57
